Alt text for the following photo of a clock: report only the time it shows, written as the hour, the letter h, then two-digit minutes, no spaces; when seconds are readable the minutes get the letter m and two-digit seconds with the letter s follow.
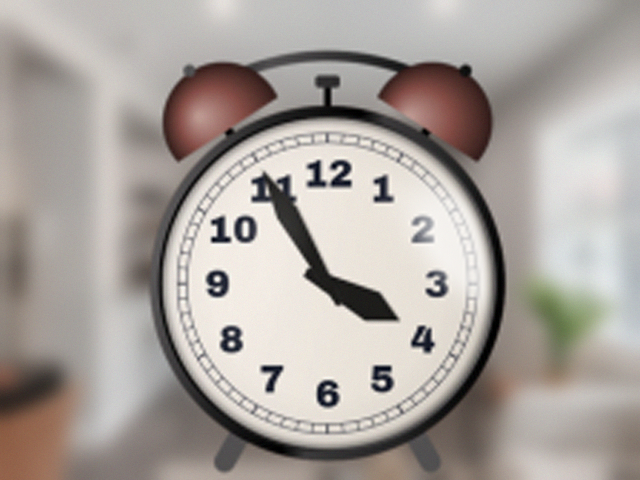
3h55
